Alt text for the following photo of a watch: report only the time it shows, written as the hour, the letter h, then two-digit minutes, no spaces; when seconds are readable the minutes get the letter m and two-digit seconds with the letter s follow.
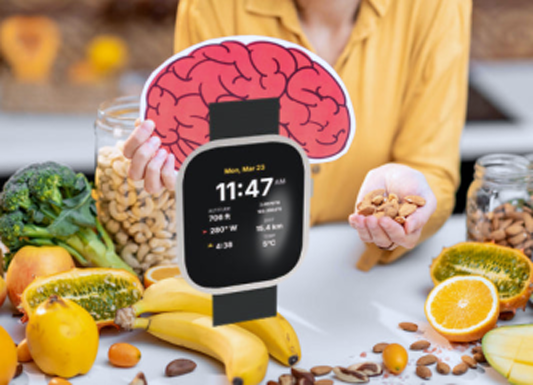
11h47
